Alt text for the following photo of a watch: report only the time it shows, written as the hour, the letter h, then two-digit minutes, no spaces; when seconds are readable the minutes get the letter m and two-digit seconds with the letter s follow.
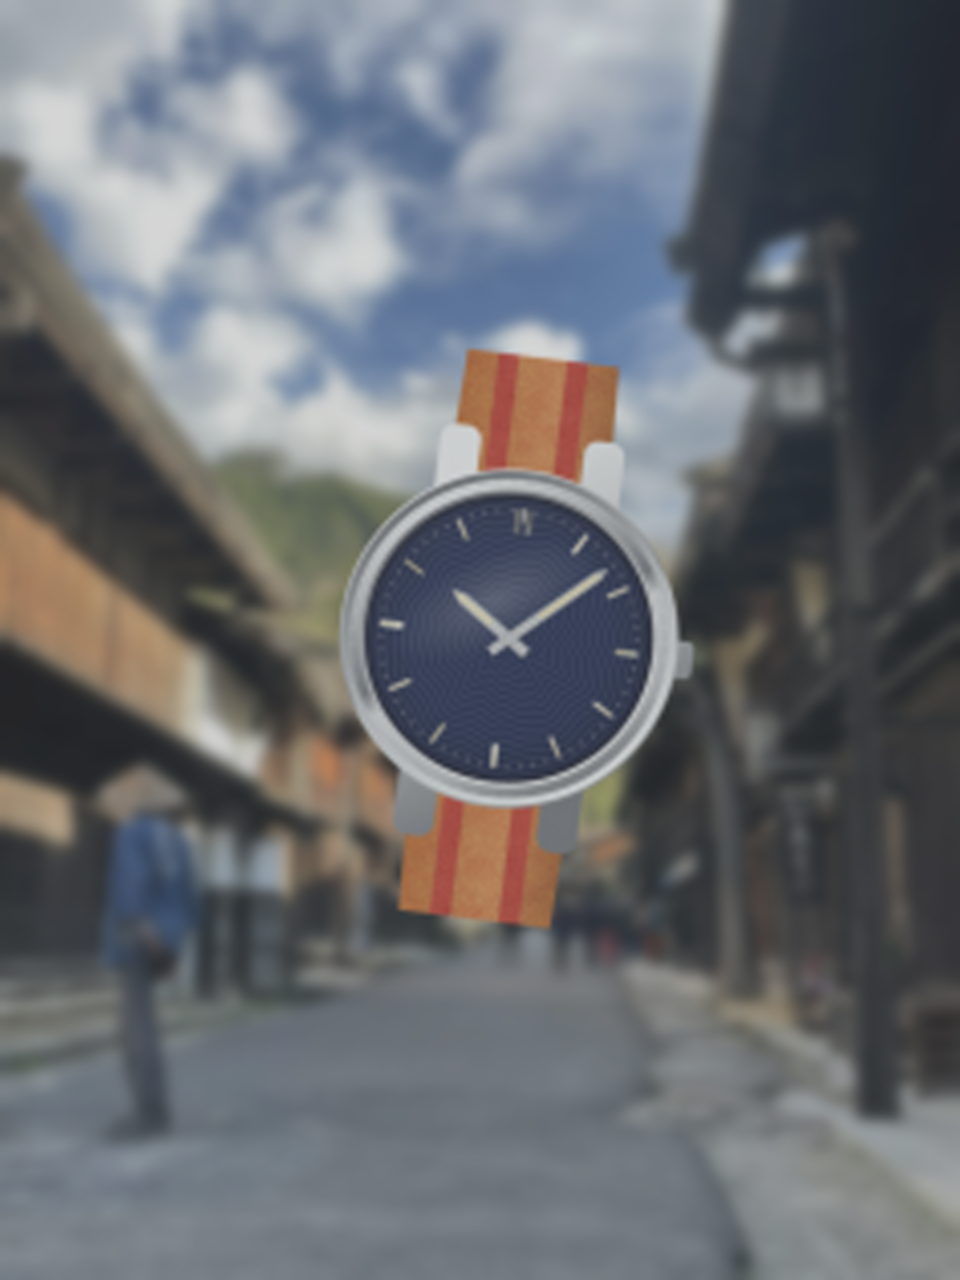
10h08
